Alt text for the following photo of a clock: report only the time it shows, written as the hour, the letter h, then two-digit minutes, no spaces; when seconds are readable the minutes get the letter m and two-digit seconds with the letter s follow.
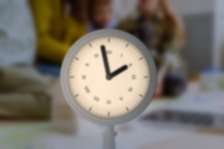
1h58
